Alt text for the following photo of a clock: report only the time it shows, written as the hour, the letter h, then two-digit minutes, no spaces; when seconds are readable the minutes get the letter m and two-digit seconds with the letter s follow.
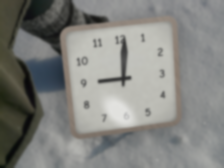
9h01
